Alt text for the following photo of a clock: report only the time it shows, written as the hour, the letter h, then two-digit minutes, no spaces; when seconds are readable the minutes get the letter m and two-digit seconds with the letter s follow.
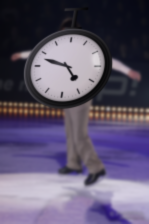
4h48
